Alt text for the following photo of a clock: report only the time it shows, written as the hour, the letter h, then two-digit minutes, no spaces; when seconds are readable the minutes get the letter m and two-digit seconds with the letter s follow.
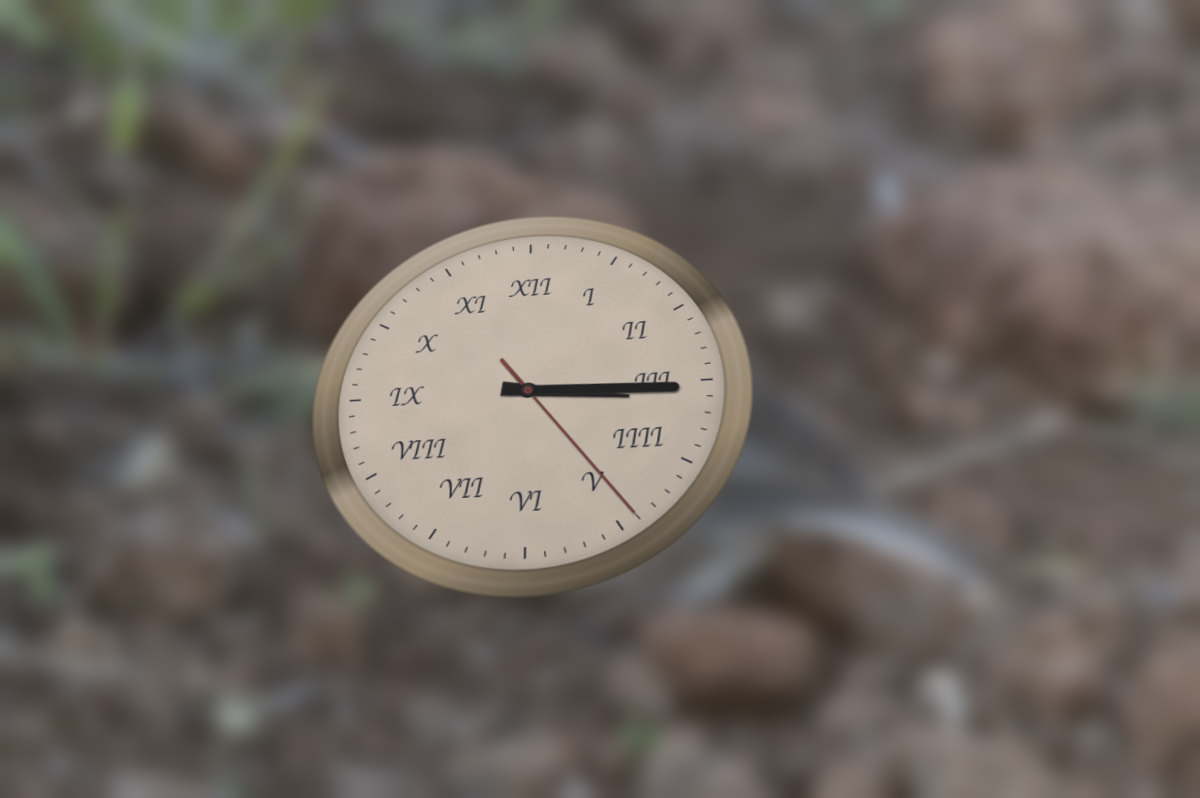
3h15m24s
